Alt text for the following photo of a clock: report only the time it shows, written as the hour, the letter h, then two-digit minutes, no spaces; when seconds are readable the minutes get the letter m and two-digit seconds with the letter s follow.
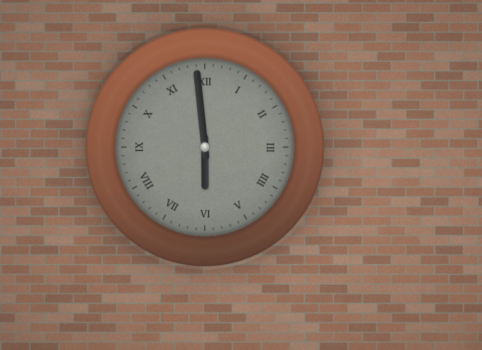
5h59
